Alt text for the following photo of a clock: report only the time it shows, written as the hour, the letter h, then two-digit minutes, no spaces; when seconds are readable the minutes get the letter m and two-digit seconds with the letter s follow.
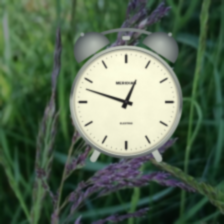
12h48
